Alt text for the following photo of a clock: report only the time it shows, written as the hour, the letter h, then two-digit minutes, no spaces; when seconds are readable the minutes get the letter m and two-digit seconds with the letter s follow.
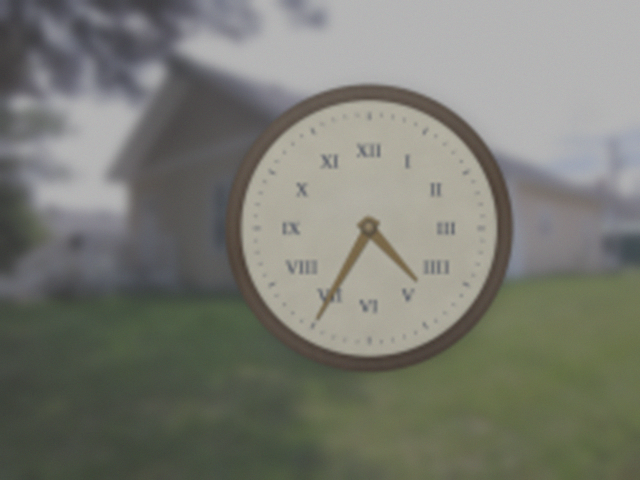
4h35
